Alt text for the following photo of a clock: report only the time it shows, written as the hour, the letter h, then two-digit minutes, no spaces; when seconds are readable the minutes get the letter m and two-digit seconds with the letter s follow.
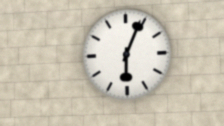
6h04
